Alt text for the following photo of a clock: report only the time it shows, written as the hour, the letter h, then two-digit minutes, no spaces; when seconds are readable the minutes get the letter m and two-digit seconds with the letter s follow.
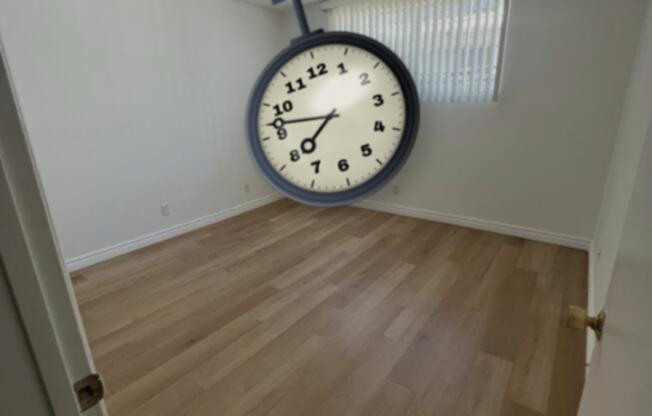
7h47
